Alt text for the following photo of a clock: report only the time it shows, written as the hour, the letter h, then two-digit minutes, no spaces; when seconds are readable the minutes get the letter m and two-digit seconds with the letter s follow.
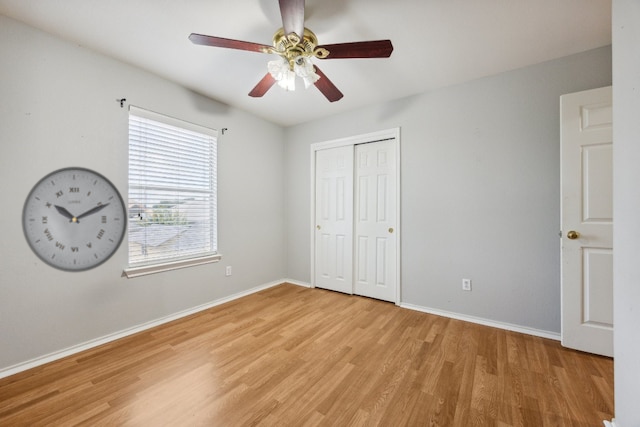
10h11
